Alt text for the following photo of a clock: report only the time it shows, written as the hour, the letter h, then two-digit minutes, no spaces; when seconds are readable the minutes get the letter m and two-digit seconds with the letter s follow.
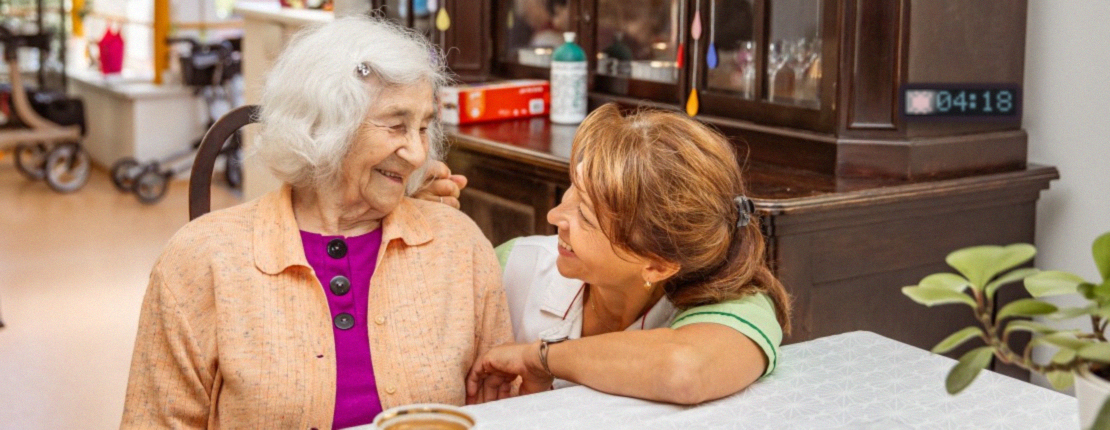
4h18
